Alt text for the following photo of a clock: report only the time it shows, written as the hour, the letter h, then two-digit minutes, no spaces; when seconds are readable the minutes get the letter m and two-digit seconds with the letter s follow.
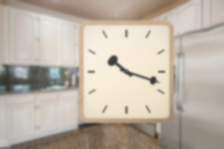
10h18
